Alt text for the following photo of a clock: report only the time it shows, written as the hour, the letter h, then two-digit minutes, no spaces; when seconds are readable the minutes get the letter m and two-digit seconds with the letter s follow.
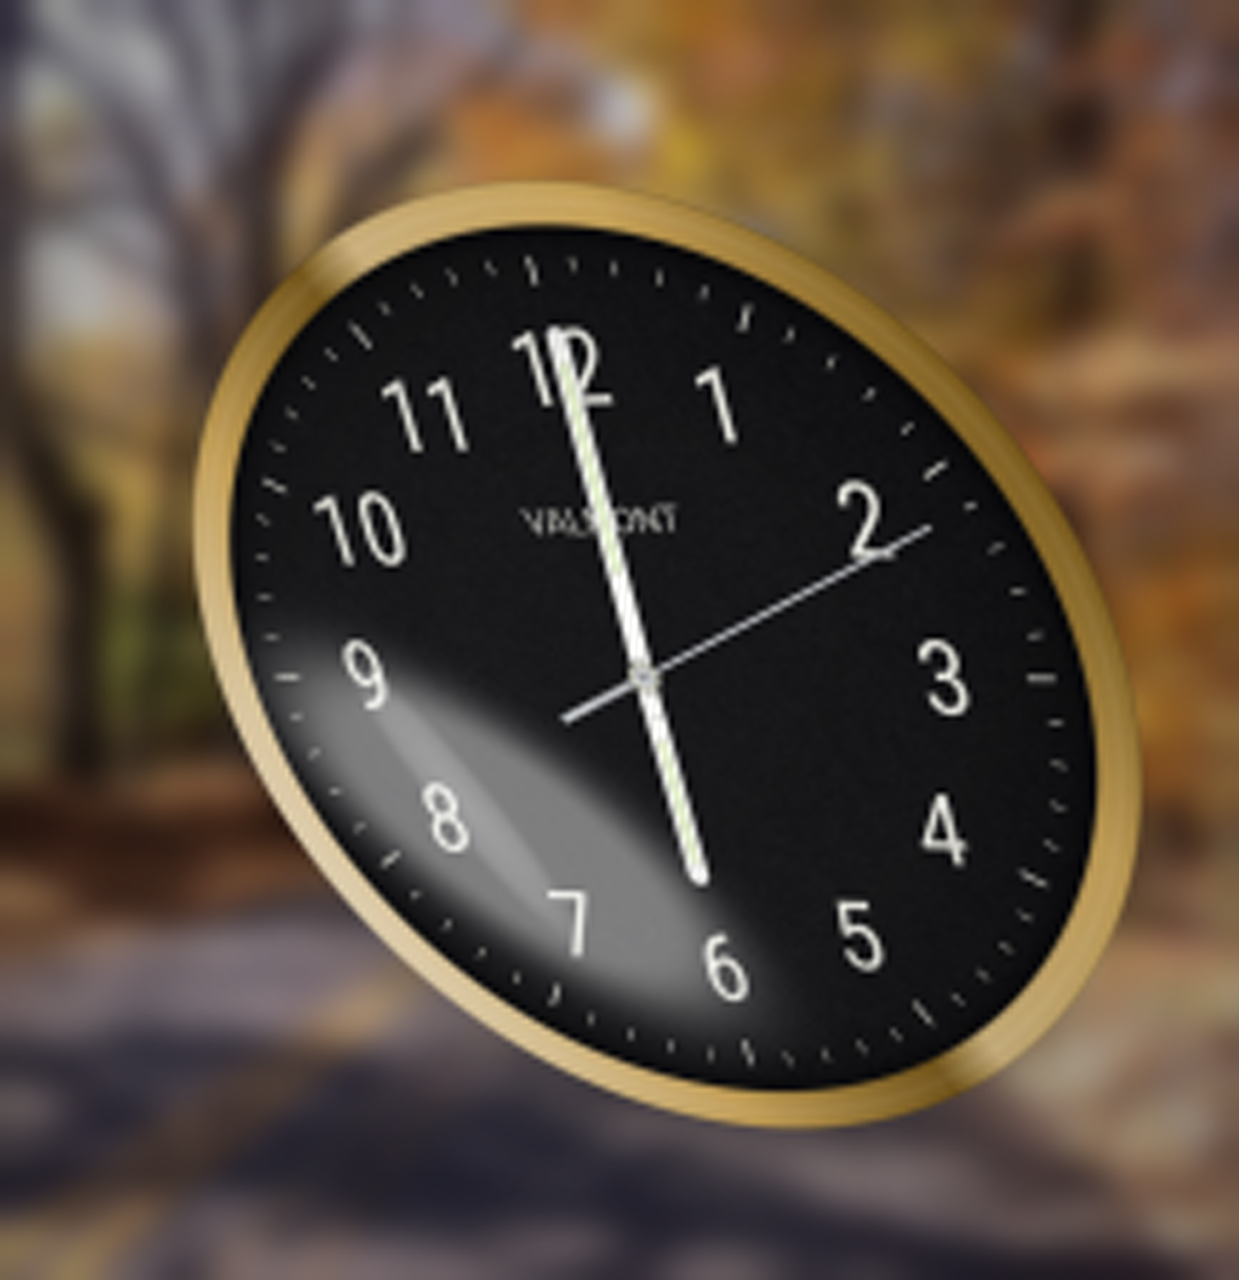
6h00m11s
